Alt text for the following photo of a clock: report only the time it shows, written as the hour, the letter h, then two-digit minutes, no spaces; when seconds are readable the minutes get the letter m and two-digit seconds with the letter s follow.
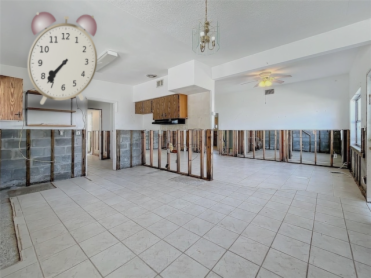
7h37
